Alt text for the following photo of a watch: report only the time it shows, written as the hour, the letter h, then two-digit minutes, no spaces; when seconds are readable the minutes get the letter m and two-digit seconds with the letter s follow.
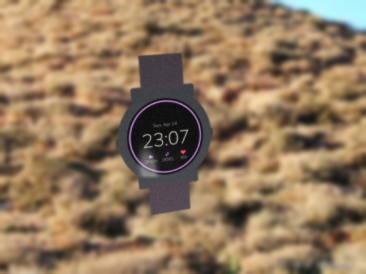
23h07
